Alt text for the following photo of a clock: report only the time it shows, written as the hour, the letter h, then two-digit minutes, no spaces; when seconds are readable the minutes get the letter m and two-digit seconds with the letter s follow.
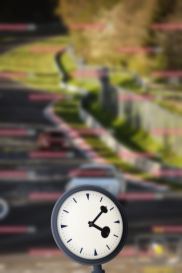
4h08
